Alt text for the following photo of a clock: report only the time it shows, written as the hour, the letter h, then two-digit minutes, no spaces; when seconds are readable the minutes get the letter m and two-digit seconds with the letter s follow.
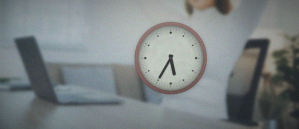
5h35
